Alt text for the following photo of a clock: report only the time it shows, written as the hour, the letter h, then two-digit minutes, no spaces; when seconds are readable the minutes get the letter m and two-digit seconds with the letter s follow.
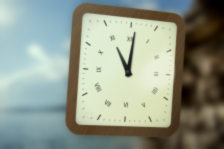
11h01
